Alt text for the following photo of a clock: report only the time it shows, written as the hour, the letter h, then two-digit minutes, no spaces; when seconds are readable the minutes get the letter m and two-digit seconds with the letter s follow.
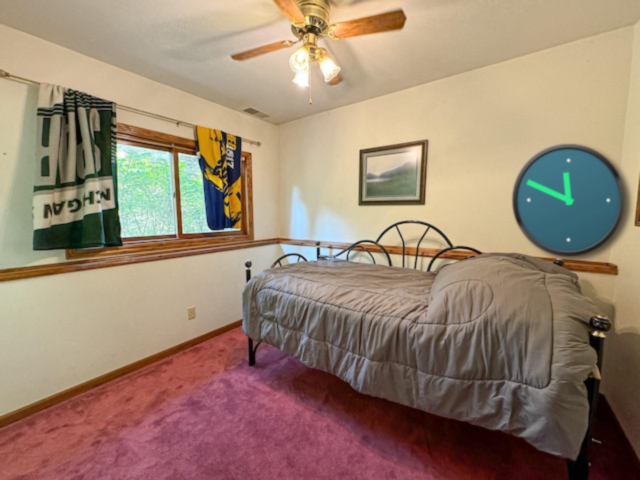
11h49
